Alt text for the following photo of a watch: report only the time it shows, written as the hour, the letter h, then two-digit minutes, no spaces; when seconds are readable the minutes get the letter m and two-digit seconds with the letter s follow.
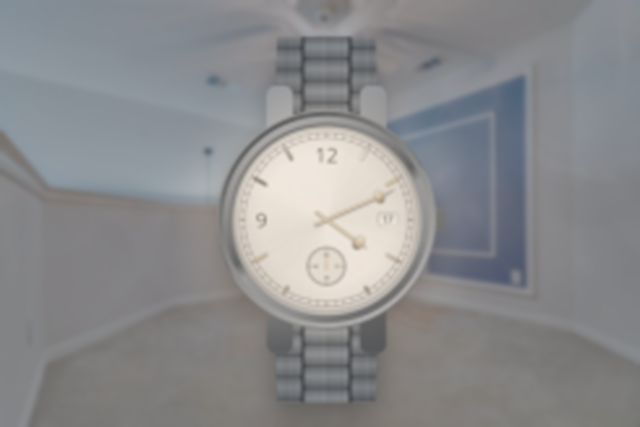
4h11
